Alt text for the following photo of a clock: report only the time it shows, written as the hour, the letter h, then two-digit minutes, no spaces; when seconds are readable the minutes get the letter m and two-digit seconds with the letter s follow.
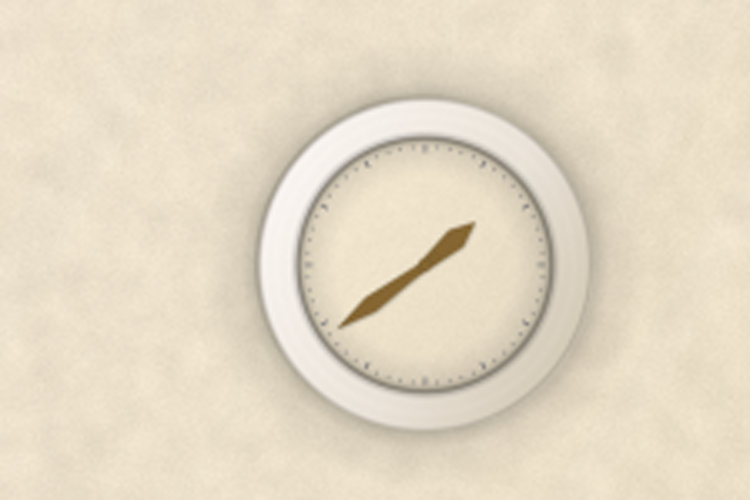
1h39
